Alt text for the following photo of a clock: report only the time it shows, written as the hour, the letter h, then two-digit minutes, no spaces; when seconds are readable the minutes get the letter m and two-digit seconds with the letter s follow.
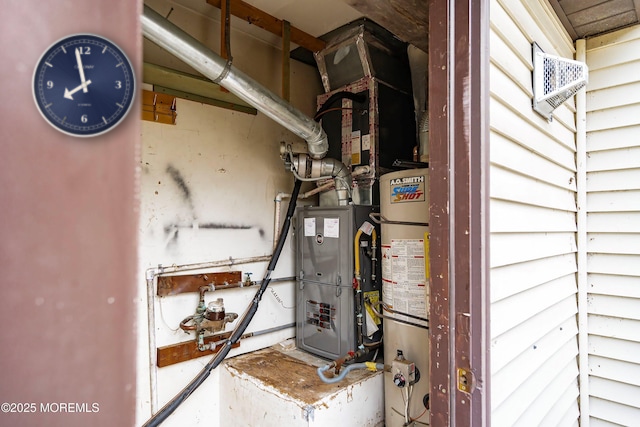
7h58
